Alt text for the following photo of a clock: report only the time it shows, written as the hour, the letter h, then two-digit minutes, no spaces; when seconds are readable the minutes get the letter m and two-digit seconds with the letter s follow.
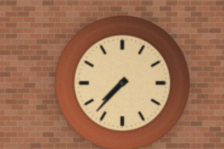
7h37
